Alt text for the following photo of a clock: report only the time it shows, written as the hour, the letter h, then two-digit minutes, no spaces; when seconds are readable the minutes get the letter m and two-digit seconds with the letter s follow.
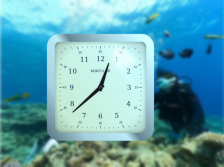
12h38
